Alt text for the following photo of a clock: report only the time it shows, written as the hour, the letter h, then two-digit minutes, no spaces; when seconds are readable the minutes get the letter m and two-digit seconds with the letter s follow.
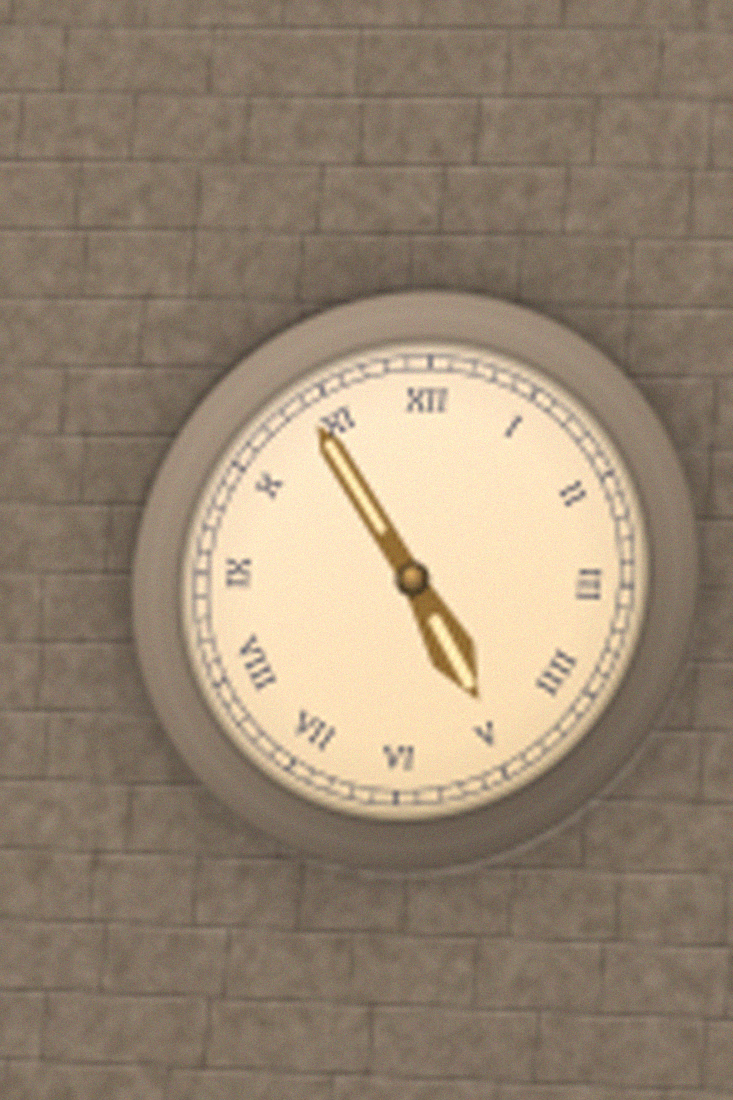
4h54
